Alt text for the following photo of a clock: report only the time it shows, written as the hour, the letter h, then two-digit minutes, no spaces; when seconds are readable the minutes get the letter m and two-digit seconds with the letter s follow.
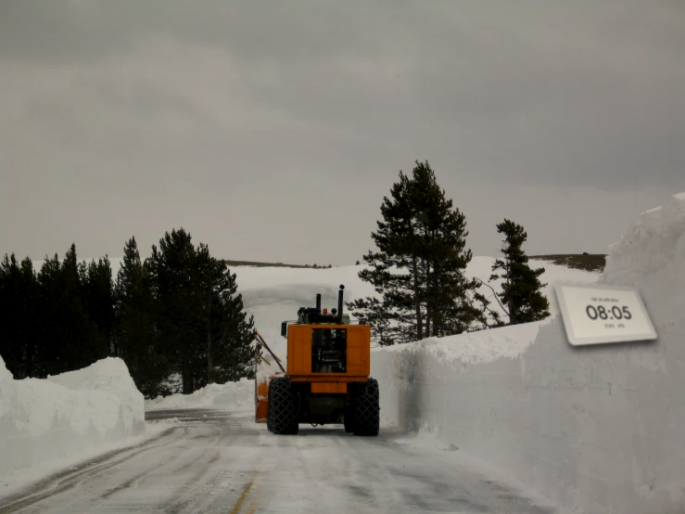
8h05
